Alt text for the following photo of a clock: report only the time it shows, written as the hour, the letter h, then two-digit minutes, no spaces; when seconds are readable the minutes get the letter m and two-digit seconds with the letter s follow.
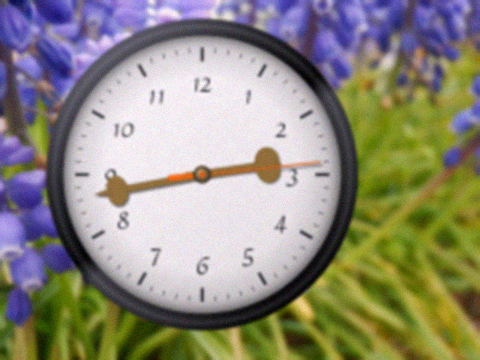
2h43m14s
